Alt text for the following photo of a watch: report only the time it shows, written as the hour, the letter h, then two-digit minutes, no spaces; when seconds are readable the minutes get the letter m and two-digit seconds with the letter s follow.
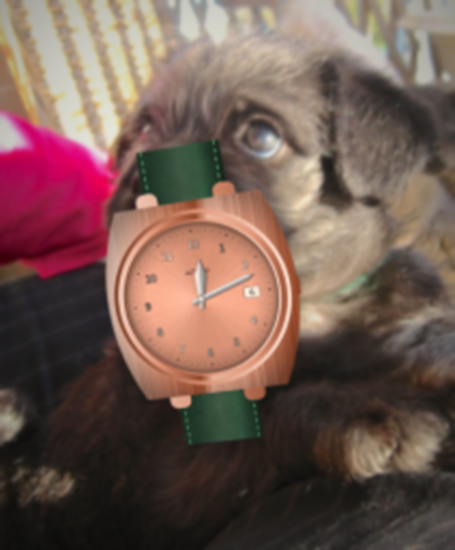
12h12
